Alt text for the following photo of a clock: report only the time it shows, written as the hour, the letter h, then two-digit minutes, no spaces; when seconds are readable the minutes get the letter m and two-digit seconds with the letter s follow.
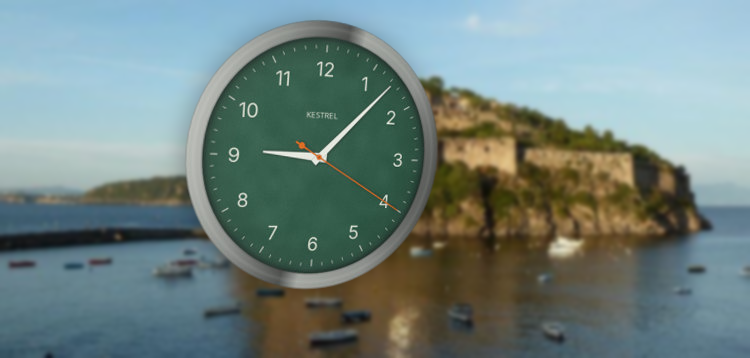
9h07m20s
